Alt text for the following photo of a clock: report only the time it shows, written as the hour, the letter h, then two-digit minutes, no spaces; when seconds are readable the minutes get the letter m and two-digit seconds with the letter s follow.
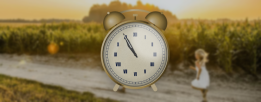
10h55
